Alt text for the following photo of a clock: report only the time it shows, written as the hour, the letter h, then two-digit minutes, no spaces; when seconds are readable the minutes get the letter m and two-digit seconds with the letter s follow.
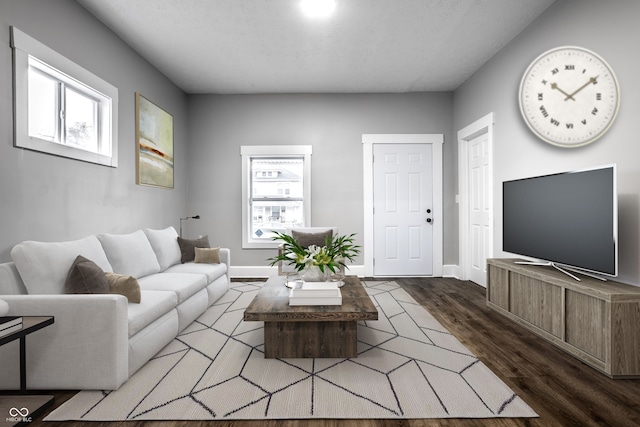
10h09
